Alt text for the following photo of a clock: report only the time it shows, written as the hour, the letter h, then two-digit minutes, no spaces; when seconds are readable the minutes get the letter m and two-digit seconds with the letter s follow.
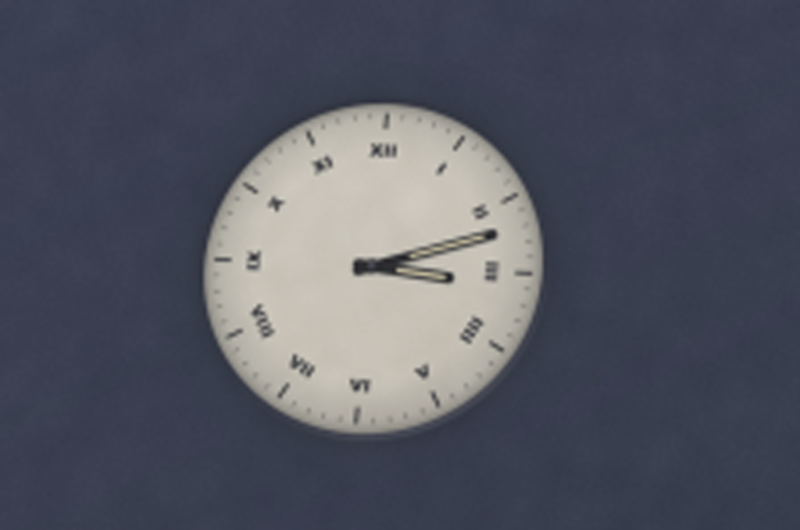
3h12
